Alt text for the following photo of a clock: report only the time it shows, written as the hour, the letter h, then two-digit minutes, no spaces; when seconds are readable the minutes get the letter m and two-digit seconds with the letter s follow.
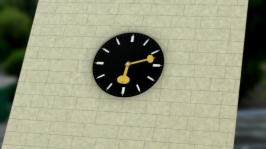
6h12
